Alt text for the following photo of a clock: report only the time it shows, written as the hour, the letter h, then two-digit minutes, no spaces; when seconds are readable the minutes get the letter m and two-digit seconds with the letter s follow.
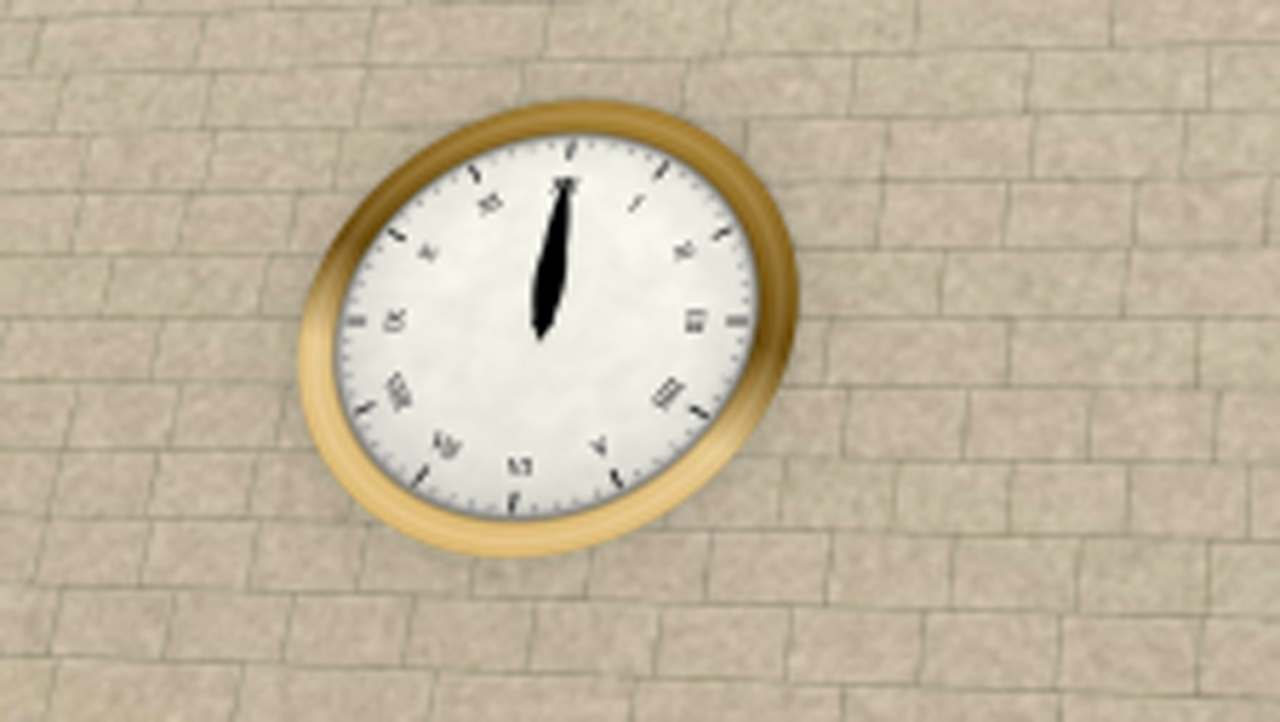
12h00
